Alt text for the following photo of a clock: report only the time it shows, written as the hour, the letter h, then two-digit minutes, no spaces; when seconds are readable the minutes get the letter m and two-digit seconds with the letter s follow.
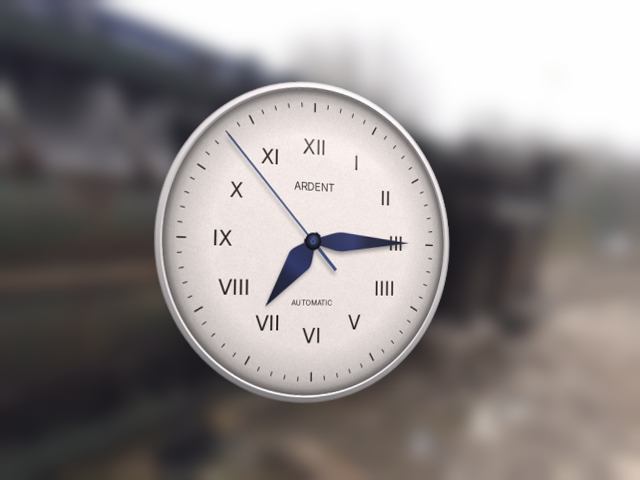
7h14m53s
